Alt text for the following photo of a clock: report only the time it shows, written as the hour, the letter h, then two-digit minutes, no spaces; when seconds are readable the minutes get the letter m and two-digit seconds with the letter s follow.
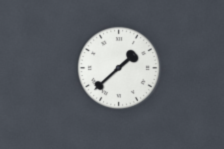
1h38
